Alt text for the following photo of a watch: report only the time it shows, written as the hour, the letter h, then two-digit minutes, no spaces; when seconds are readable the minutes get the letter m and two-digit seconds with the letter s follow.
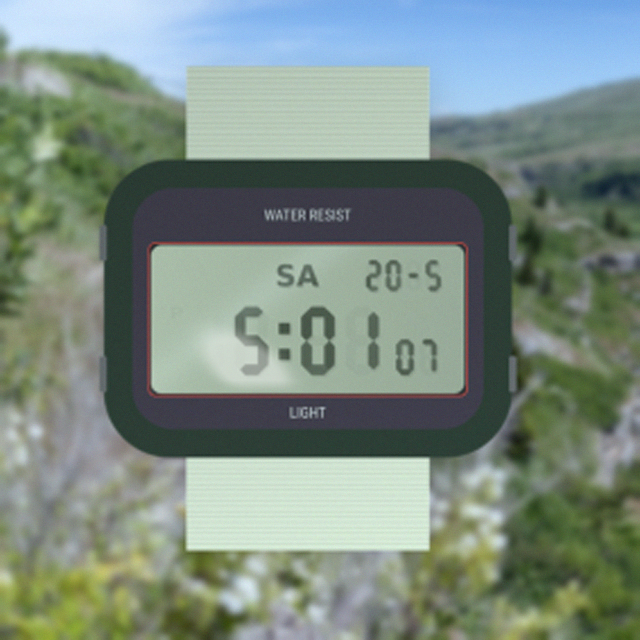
5h01m07s
